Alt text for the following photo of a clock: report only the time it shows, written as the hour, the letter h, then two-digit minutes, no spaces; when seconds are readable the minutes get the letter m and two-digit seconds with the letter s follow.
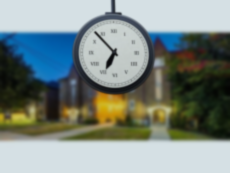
6h53
